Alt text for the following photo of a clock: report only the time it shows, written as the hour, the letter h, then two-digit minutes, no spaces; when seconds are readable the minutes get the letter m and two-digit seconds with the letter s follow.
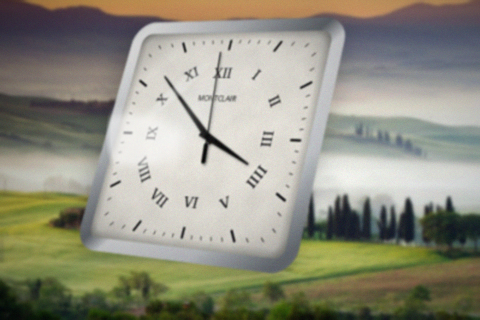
3h51m59s
